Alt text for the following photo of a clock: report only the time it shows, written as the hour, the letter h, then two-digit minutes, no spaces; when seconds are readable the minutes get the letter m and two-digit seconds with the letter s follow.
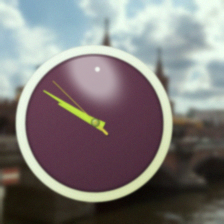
9h49m52s
